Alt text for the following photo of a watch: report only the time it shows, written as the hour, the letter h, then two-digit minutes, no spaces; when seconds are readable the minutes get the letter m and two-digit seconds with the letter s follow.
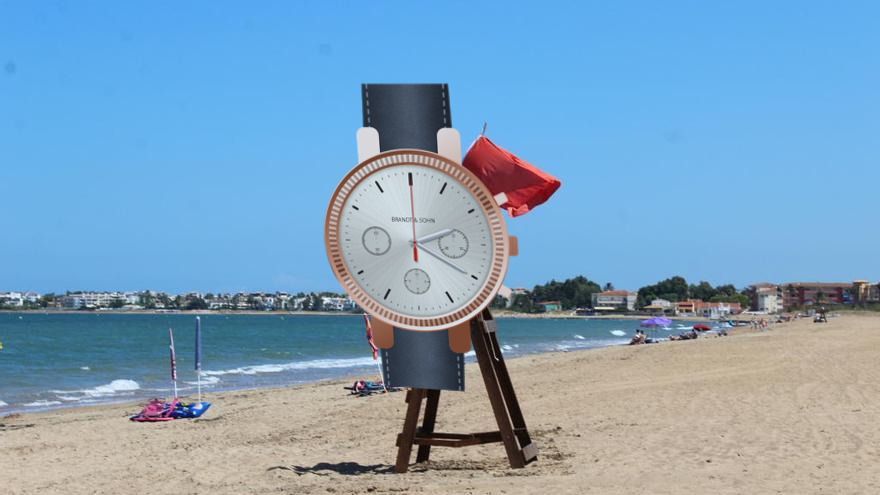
2h20
